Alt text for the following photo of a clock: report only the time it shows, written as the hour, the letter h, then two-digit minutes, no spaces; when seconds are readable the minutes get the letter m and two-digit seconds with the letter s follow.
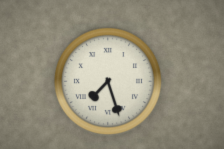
7h27
